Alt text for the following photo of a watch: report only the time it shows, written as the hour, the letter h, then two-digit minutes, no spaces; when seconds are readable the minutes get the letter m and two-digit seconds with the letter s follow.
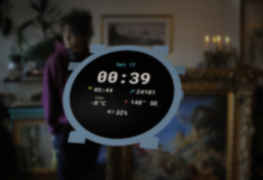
0h39
